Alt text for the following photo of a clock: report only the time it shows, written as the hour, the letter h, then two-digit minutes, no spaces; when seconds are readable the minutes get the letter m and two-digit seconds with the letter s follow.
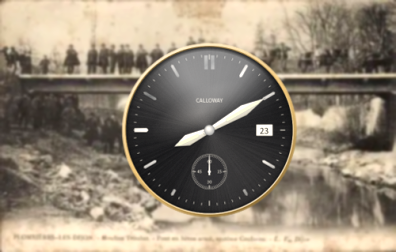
8h10
